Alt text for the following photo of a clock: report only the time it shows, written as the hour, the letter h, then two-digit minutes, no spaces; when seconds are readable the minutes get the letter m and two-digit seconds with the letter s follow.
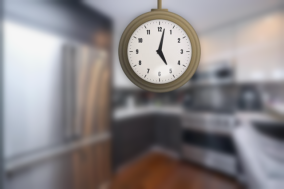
5h02
